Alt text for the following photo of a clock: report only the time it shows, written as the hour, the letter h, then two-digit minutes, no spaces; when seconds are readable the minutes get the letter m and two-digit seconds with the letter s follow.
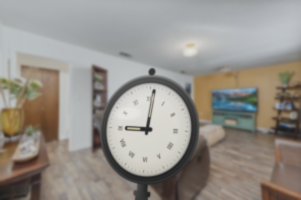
9h01
